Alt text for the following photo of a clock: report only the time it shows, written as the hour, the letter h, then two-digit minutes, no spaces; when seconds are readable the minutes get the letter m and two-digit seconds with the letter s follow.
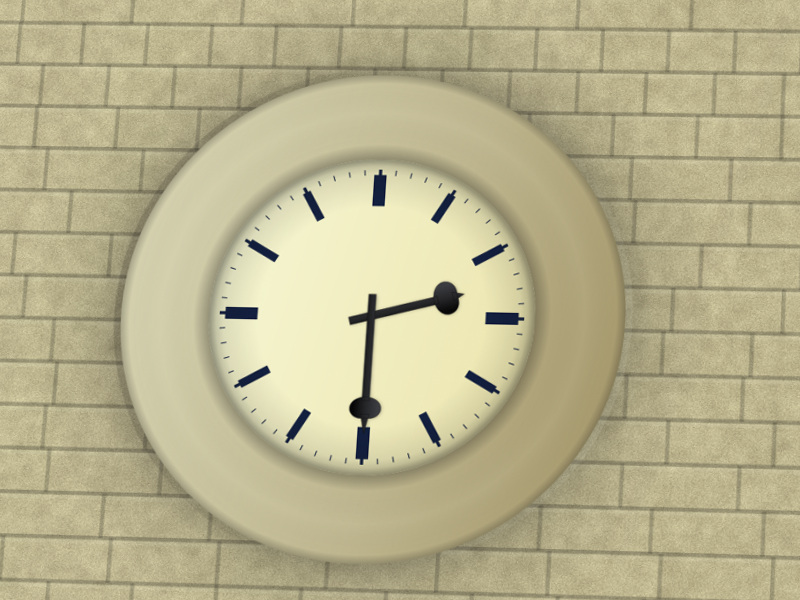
2h30
